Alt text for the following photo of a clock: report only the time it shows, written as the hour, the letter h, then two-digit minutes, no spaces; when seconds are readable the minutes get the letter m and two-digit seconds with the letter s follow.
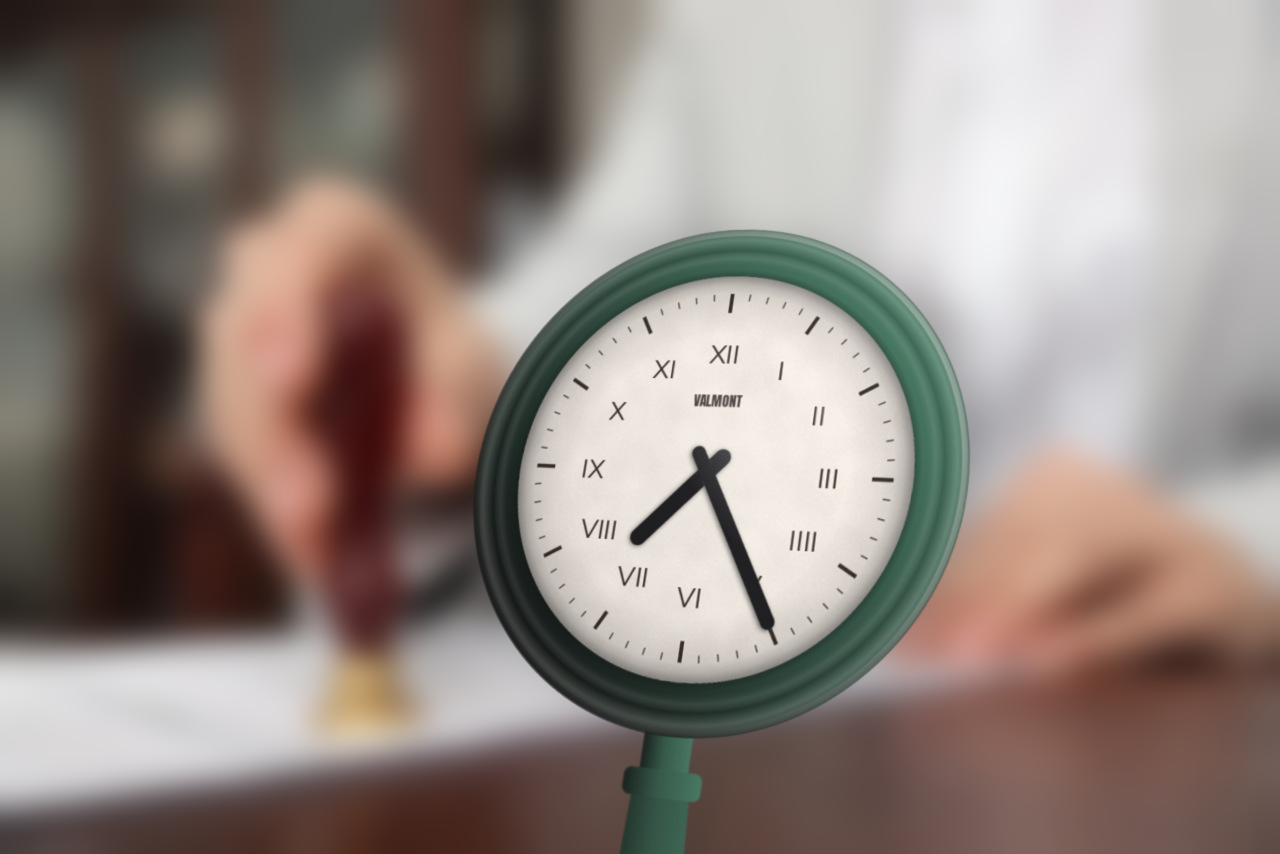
7h25
